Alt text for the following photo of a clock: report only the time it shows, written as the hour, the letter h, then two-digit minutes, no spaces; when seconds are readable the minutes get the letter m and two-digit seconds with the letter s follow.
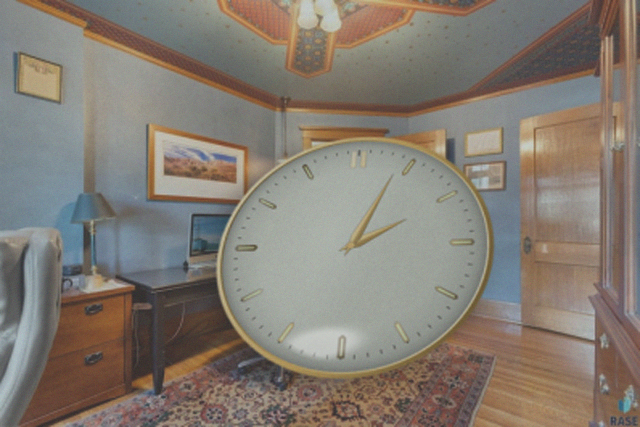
2h04
